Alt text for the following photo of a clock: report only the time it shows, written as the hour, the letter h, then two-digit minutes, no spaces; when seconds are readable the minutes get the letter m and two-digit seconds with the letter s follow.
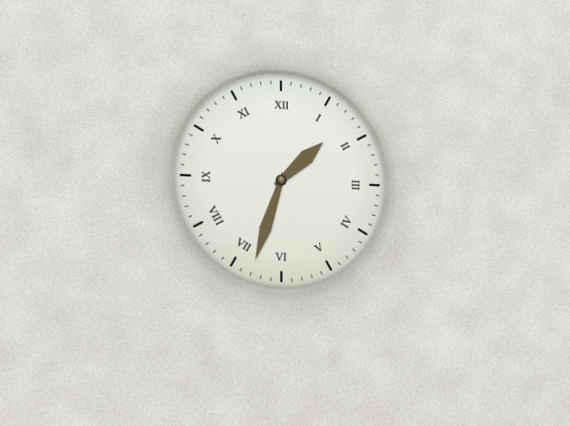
1h33
